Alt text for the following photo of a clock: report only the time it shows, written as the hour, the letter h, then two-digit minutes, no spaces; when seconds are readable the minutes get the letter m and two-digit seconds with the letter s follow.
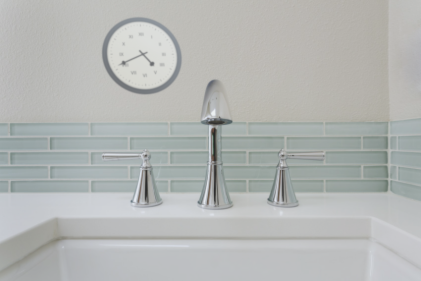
4h41
